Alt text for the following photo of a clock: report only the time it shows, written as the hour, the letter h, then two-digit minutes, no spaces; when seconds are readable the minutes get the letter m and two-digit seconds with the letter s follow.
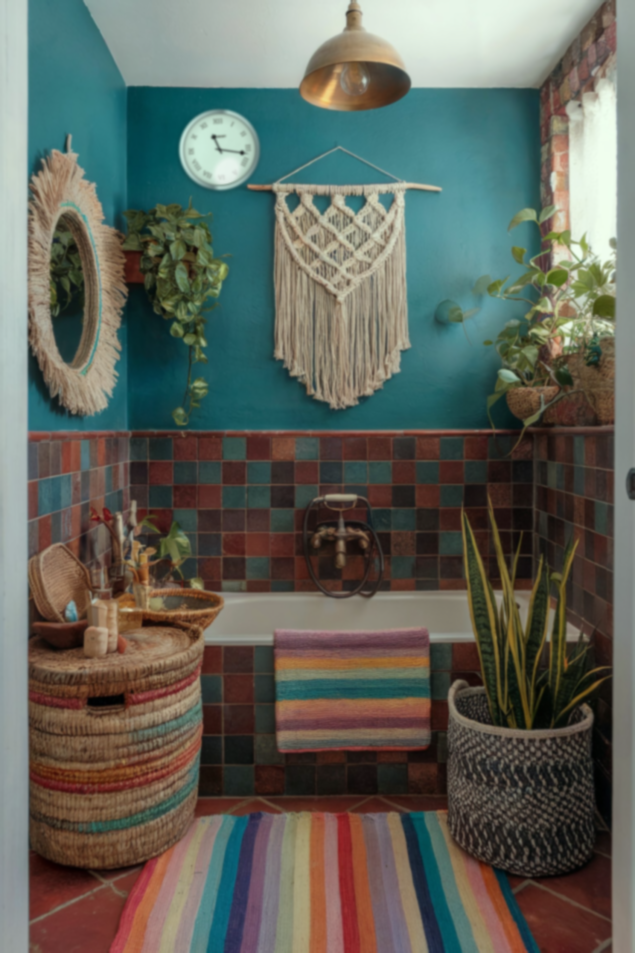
11h17
